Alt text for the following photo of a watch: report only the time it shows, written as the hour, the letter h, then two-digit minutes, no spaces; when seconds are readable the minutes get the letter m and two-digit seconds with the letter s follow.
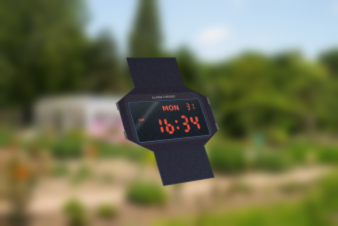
16h34
